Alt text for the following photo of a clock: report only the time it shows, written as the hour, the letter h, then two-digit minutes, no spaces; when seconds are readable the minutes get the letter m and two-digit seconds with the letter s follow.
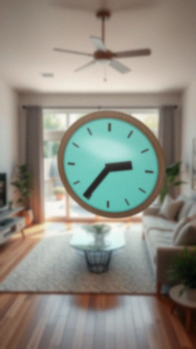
2h36
